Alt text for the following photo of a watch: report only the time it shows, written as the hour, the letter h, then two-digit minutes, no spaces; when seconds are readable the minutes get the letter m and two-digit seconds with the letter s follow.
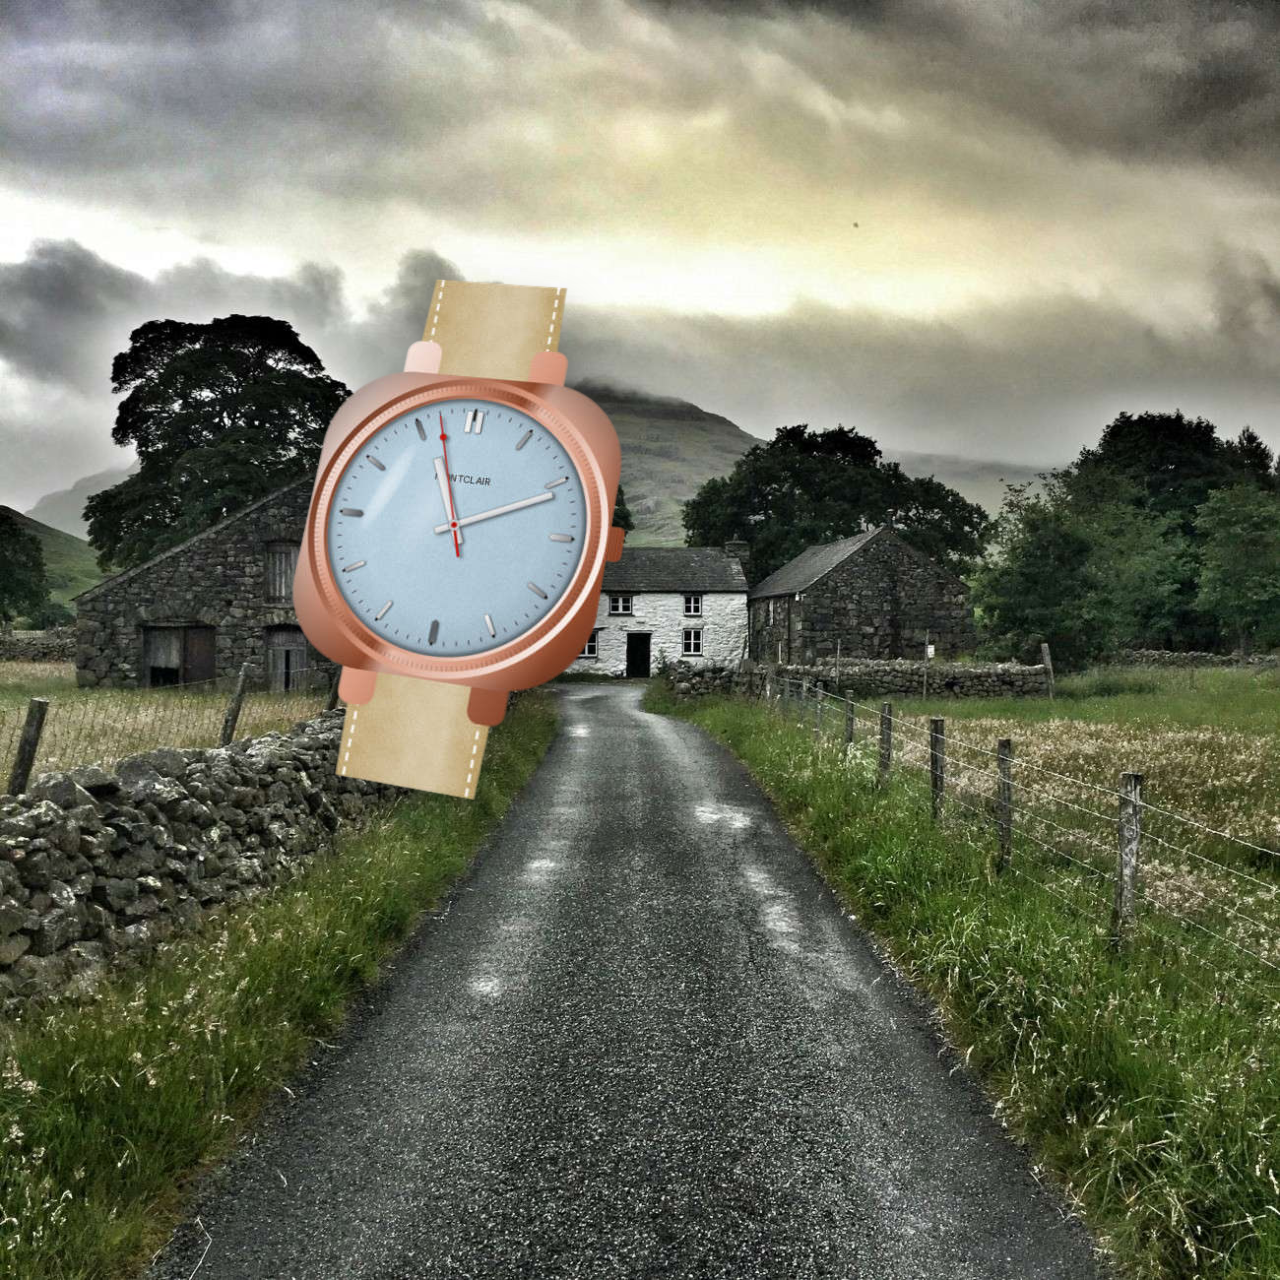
11h10m57s
